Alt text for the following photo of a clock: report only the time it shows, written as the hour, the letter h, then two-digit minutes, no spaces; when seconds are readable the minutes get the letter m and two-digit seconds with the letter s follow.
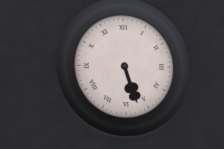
5h27
